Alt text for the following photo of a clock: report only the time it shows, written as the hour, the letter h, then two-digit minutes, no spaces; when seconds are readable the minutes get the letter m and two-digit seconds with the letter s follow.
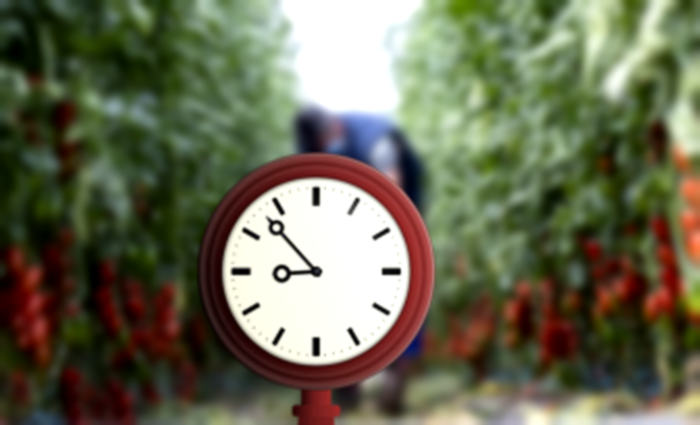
8h53
